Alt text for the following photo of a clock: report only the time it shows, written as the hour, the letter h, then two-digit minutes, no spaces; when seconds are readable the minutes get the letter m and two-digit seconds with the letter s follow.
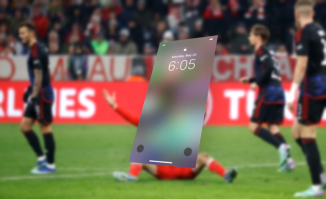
6h05
